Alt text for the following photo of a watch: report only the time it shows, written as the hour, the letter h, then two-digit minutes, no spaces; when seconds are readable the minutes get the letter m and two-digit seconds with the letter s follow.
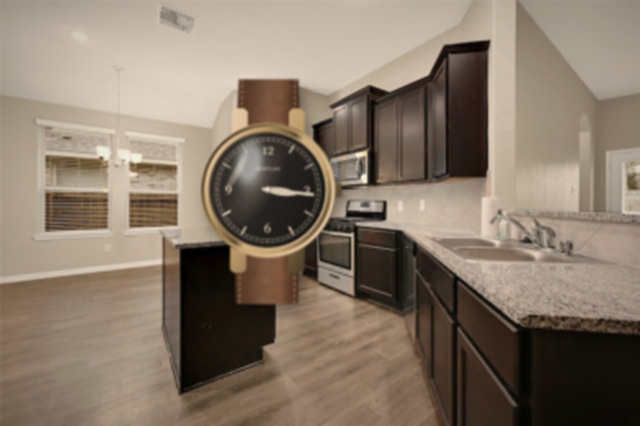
3h16
